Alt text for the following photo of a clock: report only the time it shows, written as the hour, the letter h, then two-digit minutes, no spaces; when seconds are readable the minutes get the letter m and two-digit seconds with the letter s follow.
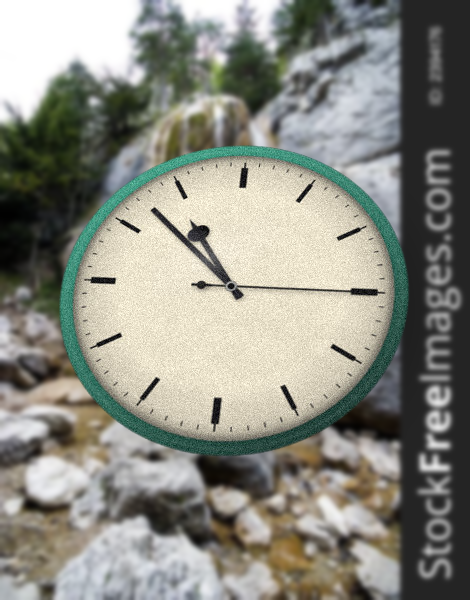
10h52m15s
